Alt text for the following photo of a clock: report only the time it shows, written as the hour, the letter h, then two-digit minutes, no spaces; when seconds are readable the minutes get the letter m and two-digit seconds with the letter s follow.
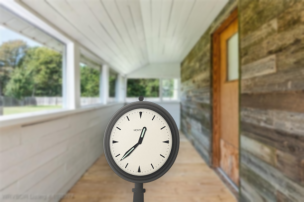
12h38
